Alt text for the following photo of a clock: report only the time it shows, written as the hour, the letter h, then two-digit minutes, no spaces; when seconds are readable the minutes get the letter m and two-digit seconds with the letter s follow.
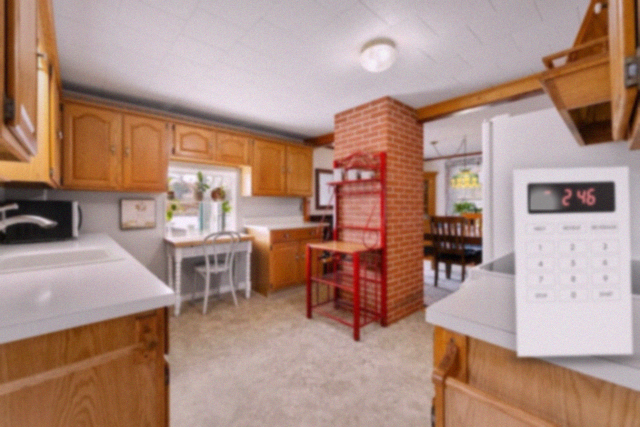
2h46
